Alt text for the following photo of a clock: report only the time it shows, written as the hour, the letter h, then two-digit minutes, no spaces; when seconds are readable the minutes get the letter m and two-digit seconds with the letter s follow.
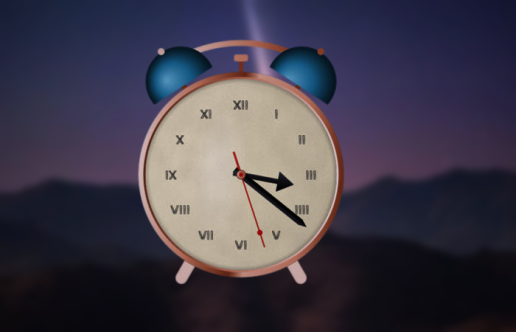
3h21m27s
